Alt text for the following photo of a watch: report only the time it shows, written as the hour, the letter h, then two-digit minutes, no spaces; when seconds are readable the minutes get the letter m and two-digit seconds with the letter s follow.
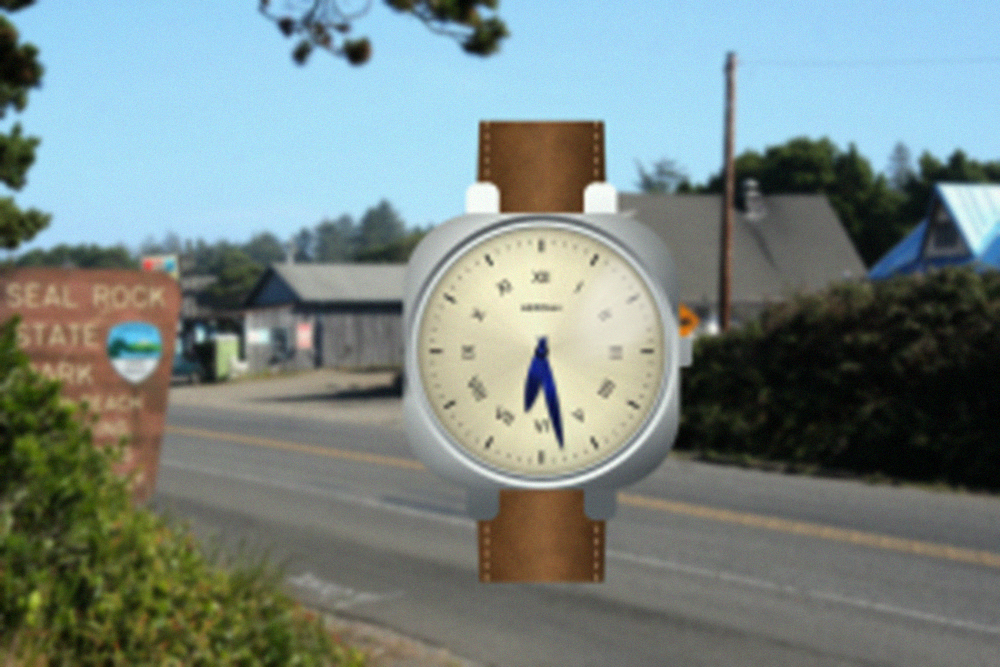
6h28
